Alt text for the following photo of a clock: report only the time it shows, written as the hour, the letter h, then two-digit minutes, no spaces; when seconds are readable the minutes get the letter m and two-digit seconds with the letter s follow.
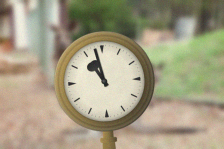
10h58
